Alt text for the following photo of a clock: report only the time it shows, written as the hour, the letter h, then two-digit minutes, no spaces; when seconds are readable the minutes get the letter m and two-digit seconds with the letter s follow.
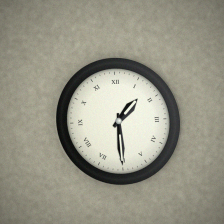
1h30
